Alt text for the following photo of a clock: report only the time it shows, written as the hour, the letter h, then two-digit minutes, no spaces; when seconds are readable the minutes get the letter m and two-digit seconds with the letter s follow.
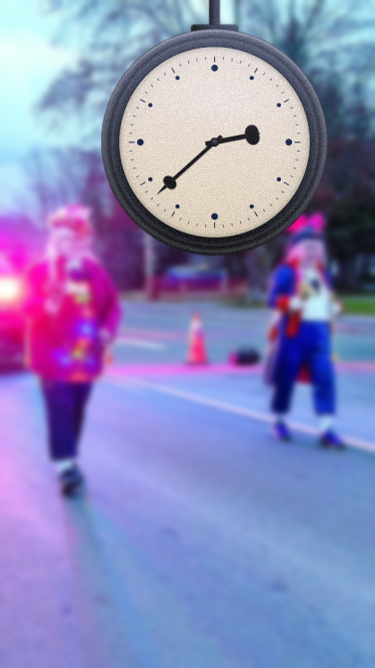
2h38
